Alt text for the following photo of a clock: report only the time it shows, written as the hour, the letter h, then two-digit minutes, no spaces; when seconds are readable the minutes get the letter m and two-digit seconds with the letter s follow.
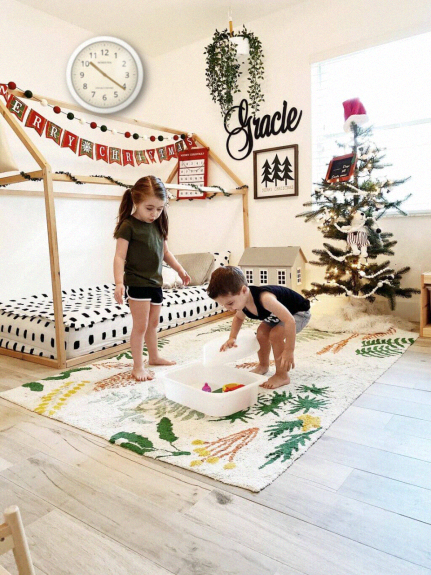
10h21
